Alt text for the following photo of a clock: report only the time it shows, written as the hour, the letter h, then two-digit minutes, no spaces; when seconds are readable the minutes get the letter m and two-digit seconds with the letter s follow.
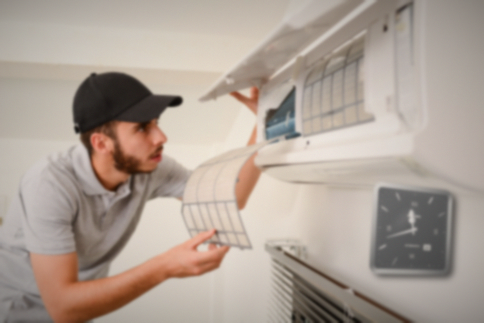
11h42
